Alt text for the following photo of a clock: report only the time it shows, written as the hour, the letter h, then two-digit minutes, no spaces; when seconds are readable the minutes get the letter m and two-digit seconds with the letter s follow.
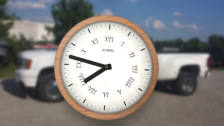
7h47
